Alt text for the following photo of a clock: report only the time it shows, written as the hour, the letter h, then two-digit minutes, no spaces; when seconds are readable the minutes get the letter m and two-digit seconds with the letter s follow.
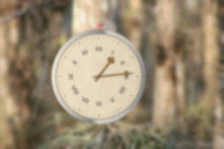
1h14
